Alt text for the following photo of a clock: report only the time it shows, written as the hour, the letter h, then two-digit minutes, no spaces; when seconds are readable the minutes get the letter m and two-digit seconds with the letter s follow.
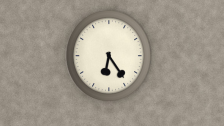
6h24
